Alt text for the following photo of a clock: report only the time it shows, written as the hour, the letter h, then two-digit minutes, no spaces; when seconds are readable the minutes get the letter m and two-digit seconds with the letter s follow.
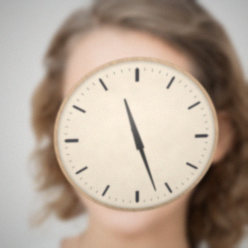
11h27
